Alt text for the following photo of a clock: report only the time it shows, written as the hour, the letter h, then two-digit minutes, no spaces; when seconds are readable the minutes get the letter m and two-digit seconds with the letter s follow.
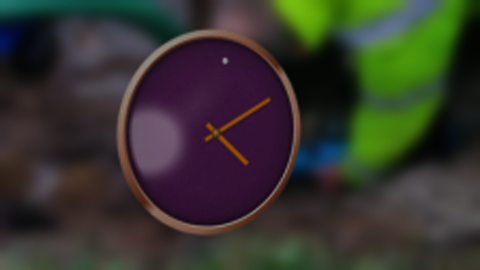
4h09
